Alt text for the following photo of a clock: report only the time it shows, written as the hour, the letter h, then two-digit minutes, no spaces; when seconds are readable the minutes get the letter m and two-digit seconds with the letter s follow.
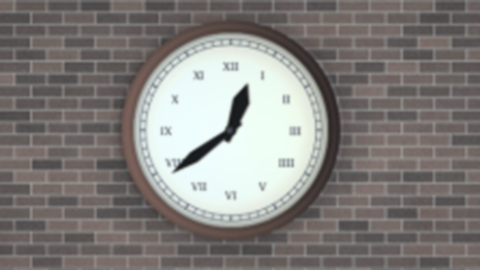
12h39
